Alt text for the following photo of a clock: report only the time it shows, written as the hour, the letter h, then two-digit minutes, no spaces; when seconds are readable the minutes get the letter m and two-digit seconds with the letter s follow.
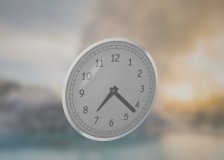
7h22
